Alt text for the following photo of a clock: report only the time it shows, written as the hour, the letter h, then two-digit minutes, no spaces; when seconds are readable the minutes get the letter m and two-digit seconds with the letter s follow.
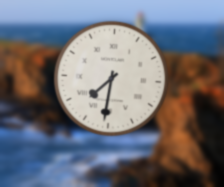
7h31
